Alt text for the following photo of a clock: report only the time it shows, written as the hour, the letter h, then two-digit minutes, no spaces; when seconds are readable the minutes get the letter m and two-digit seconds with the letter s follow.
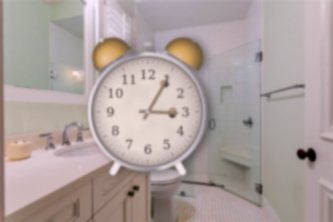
3h05
